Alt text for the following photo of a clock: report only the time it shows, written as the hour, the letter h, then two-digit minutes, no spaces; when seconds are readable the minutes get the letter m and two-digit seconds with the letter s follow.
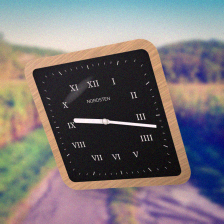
9h17
